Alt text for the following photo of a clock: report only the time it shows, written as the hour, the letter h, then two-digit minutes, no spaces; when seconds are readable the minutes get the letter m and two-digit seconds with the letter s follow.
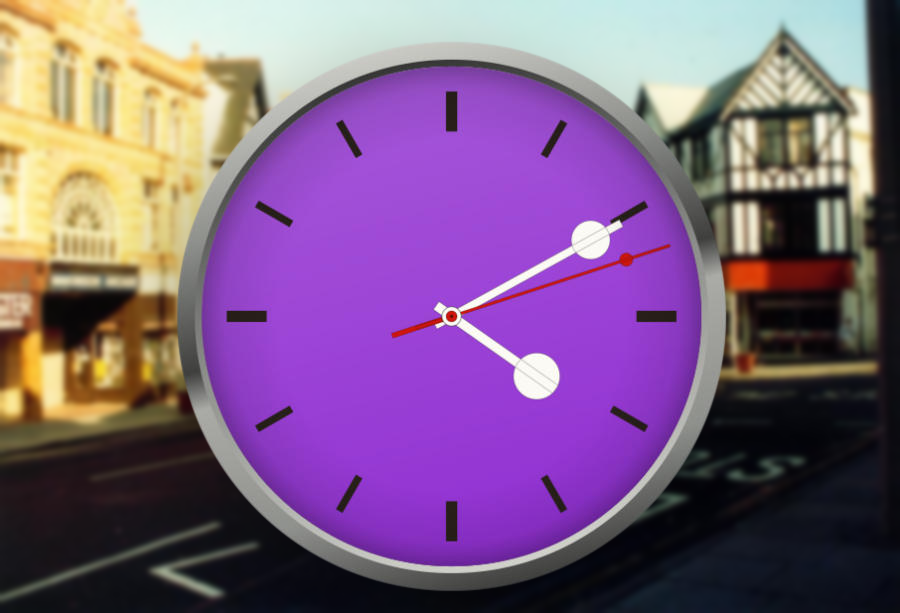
4h10m12s
